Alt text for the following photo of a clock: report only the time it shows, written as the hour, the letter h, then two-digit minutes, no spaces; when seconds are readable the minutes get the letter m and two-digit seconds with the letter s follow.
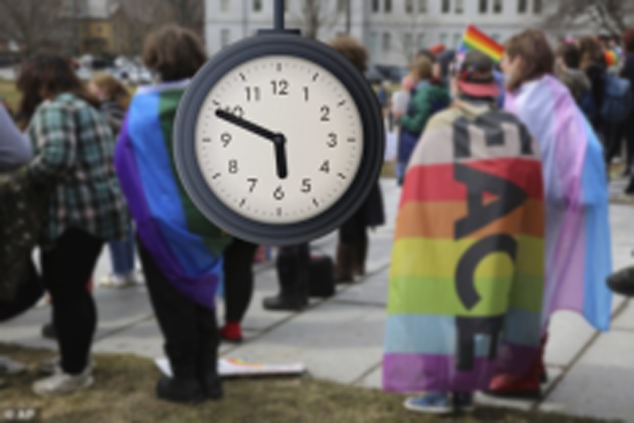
5h49
